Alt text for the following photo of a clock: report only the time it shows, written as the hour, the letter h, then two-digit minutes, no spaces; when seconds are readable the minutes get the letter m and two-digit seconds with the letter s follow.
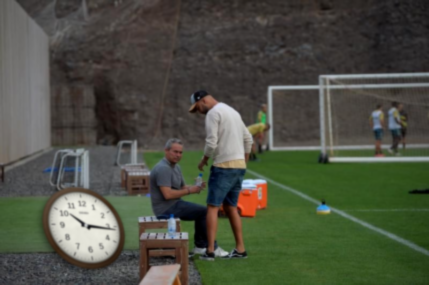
10h16
